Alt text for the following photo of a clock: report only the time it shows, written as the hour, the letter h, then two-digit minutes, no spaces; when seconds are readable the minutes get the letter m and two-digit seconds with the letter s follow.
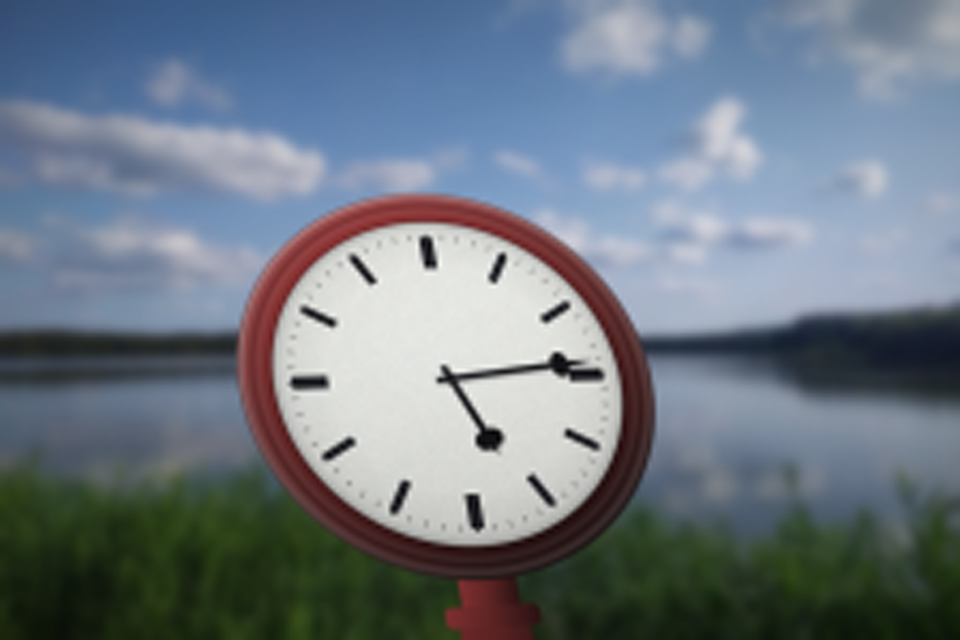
5h14
